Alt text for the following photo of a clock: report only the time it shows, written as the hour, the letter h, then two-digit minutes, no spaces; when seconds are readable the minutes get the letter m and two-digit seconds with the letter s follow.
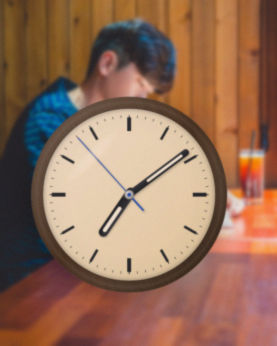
7h08m53s
